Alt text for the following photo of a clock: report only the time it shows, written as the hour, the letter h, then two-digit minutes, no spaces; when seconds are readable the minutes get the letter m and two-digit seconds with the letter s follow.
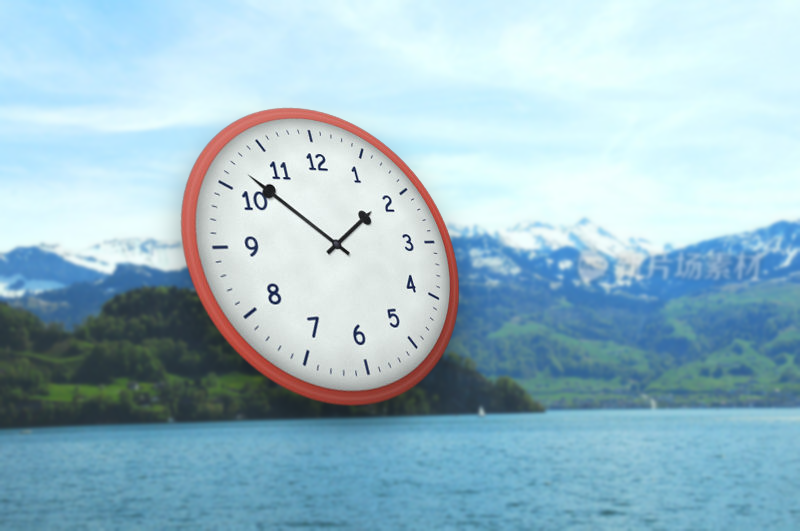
1h52
